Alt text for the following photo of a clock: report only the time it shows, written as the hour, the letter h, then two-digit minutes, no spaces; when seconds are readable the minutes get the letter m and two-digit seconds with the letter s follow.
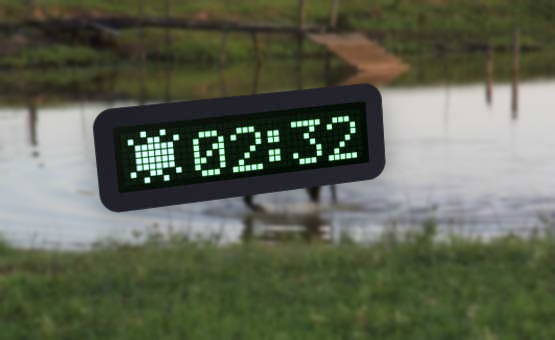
2h32
